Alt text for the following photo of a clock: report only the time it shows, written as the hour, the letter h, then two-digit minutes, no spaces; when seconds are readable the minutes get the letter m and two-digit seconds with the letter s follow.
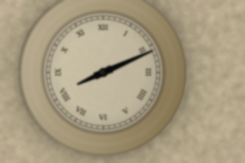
8h11
